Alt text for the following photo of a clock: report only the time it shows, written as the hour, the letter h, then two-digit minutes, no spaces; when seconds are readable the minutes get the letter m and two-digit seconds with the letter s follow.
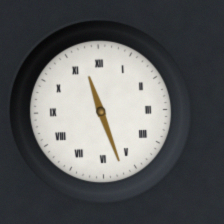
11h27
